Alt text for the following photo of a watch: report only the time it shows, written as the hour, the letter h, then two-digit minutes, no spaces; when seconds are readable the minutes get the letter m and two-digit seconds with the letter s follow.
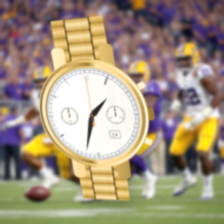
1h33
